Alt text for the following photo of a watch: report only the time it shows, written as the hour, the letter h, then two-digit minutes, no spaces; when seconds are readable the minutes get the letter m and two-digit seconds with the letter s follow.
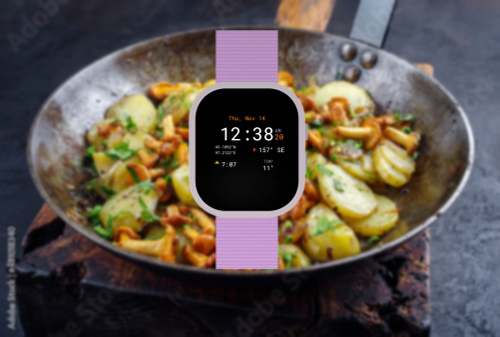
12h38m20s
